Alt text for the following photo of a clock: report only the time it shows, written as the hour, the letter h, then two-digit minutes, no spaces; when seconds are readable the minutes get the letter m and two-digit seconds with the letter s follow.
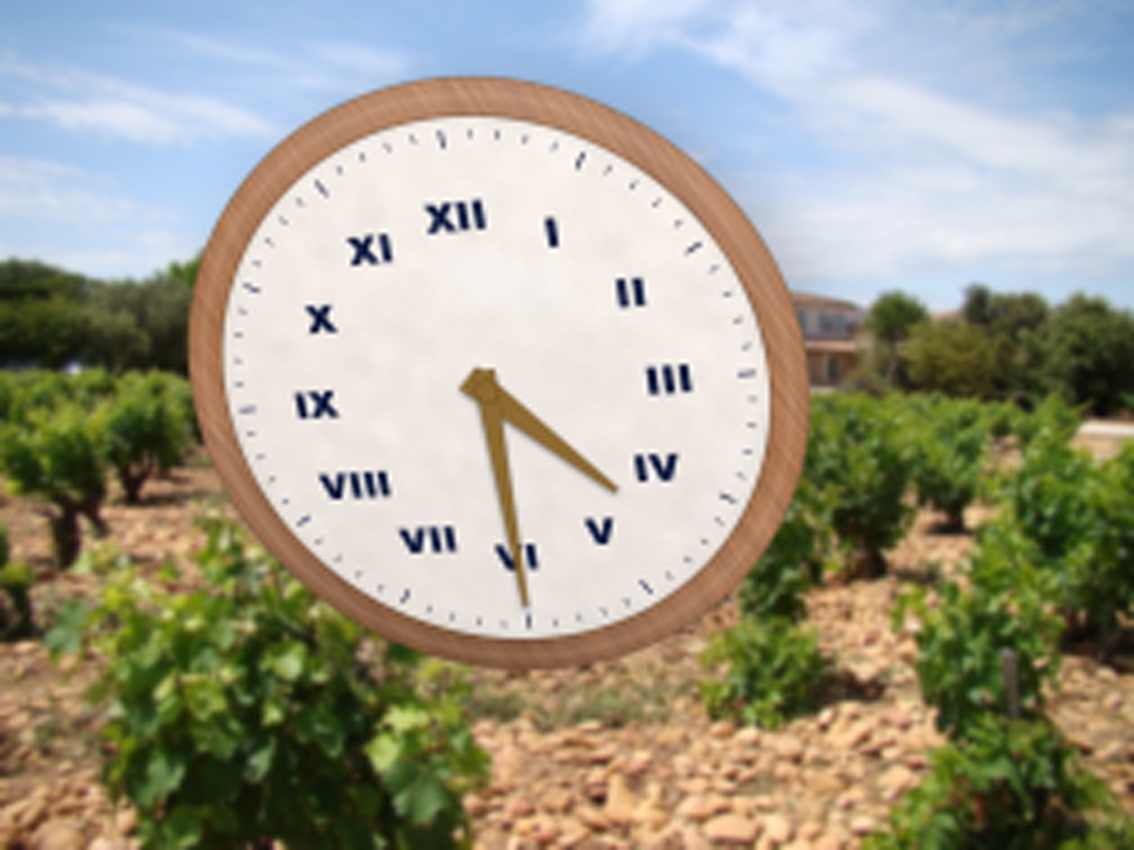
4h30
